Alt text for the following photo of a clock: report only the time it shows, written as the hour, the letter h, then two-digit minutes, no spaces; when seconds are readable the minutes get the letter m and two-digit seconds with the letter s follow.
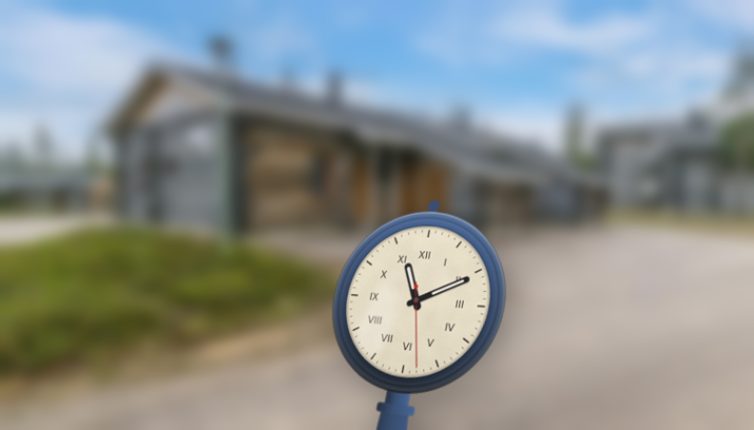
11h10m28s
